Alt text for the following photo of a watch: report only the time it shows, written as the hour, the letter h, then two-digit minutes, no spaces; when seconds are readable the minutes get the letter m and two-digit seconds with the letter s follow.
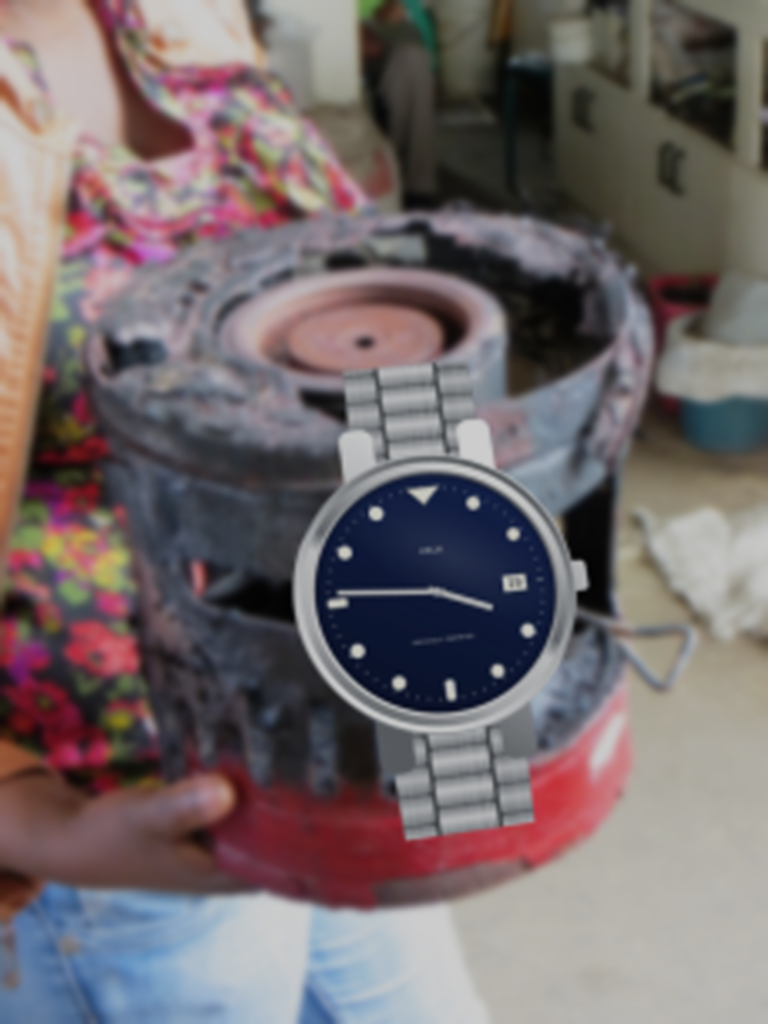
3h46
